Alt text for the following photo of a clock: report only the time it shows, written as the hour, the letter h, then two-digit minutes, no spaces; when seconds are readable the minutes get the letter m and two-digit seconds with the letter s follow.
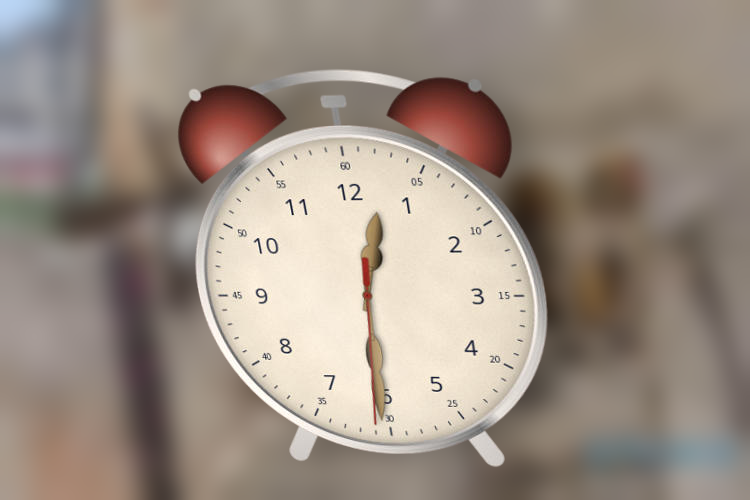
12h30m31s
